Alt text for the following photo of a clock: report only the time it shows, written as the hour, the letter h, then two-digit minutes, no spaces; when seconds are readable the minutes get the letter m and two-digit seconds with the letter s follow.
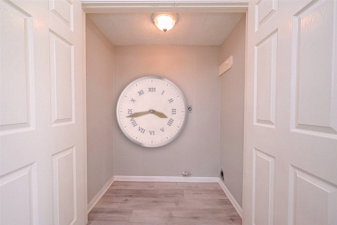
3h43
